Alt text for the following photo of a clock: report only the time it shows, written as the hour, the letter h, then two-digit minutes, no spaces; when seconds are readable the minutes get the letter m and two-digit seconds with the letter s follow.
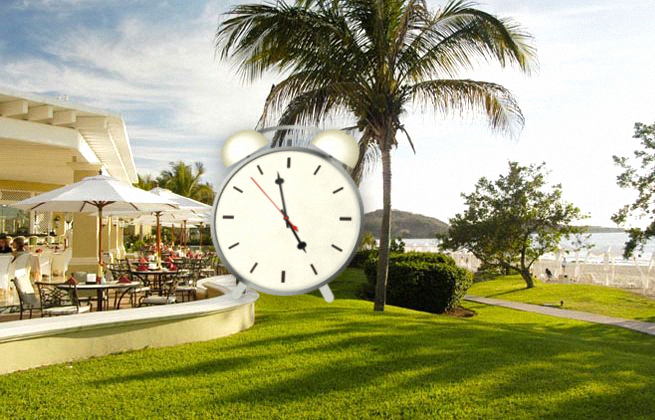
4h57m53s
